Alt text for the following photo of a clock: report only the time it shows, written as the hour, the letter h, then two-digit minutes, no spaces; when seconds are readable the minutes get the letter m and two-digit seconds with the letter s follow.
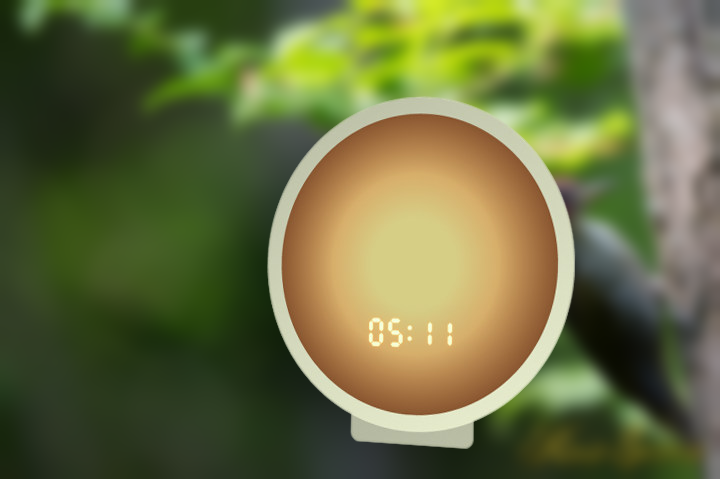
5h11
